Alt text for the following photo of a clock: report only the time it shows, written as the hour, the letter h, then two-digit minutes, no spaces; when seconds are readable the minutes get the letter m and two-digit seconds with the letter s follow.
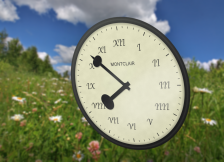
7h52
